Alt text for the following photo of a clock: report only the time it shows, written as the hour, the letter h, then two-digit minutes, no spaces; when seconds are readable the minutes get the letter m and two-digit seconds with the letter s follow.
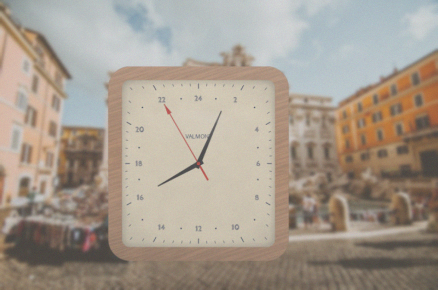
16h03m55s
